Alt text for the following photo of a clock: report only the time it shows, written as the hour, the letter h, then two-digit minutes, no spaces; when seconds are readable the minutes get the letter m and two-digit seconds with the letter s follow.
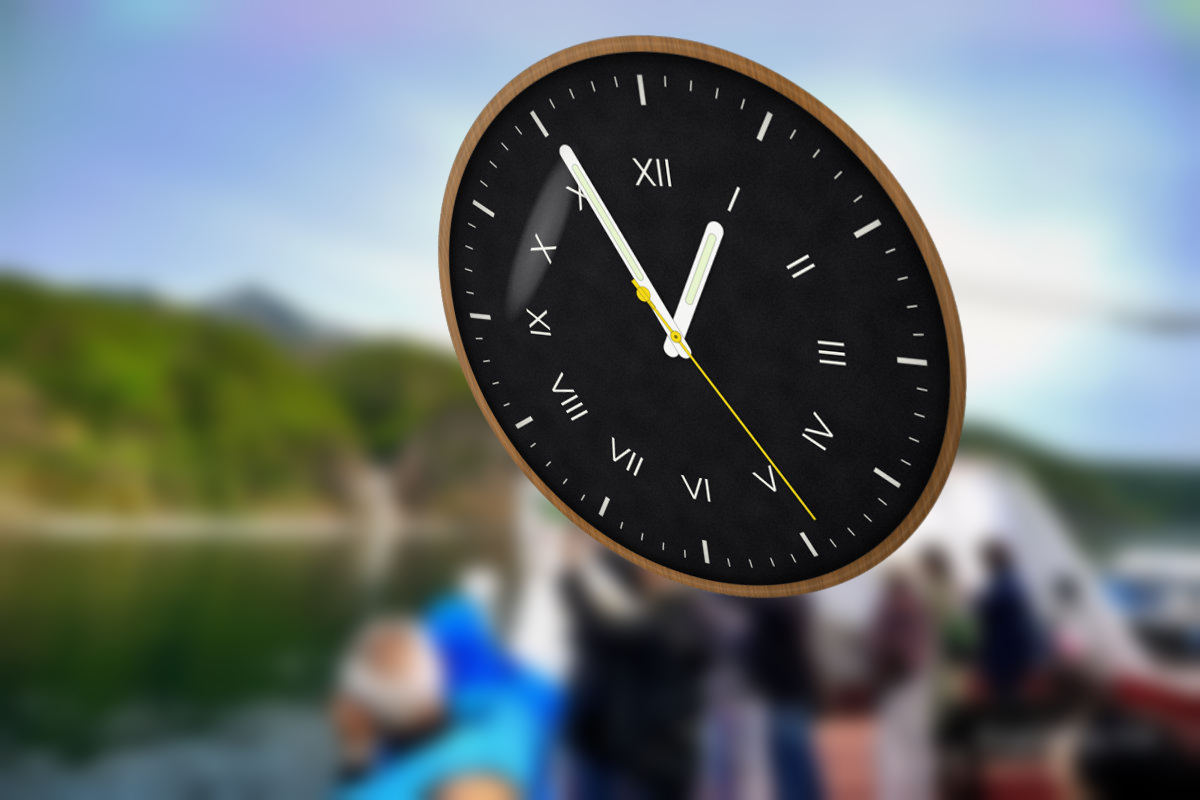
12h55m24s
